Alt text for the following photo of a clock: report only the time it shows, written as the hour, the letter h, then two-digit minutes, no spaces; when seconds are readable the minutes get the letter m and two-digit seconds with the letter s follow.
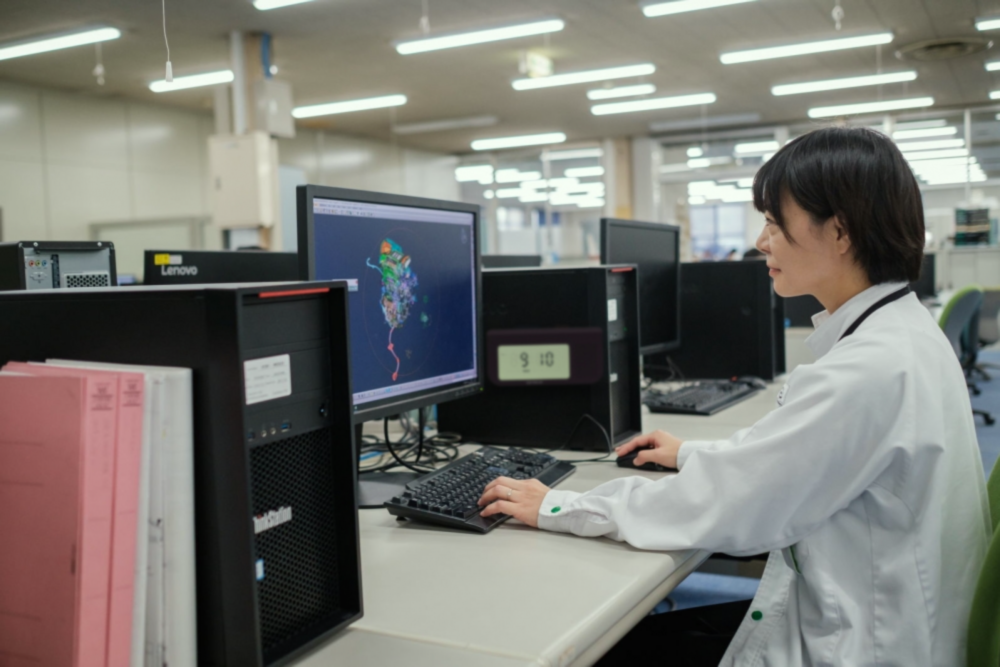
9h10
